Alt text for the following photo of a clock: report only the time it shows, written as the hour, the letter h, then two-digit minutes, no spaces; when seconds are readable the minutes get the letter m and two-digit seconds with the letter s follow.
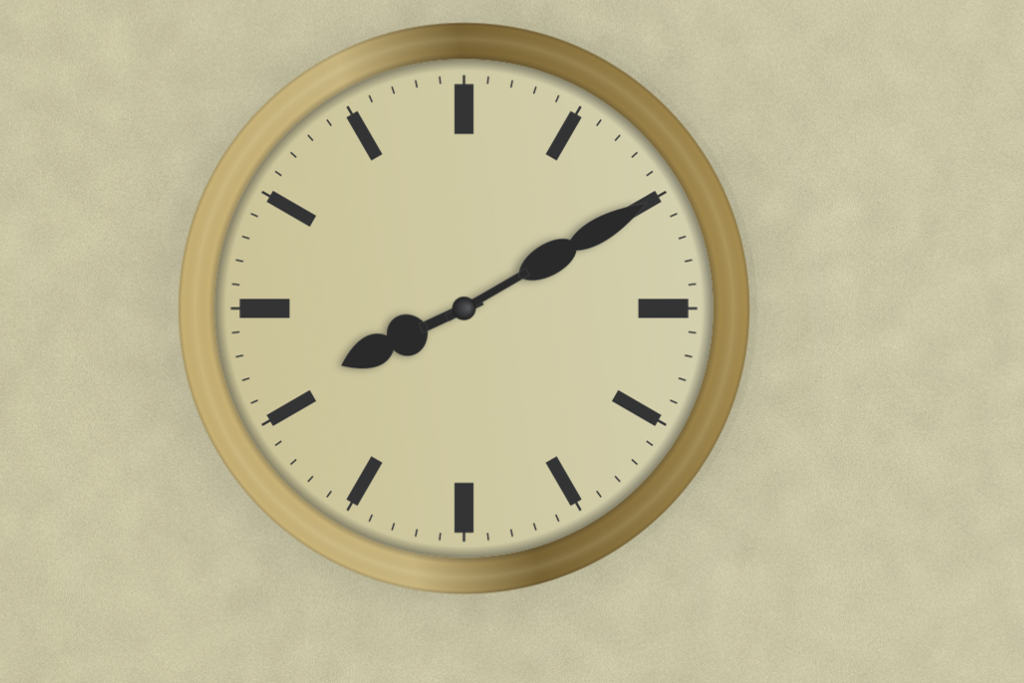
8h10
